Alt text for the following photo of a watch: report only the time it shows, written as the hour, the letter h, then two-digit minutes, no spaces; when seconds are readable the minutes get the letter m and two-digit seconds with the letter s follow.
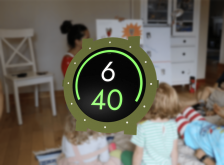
6h40
